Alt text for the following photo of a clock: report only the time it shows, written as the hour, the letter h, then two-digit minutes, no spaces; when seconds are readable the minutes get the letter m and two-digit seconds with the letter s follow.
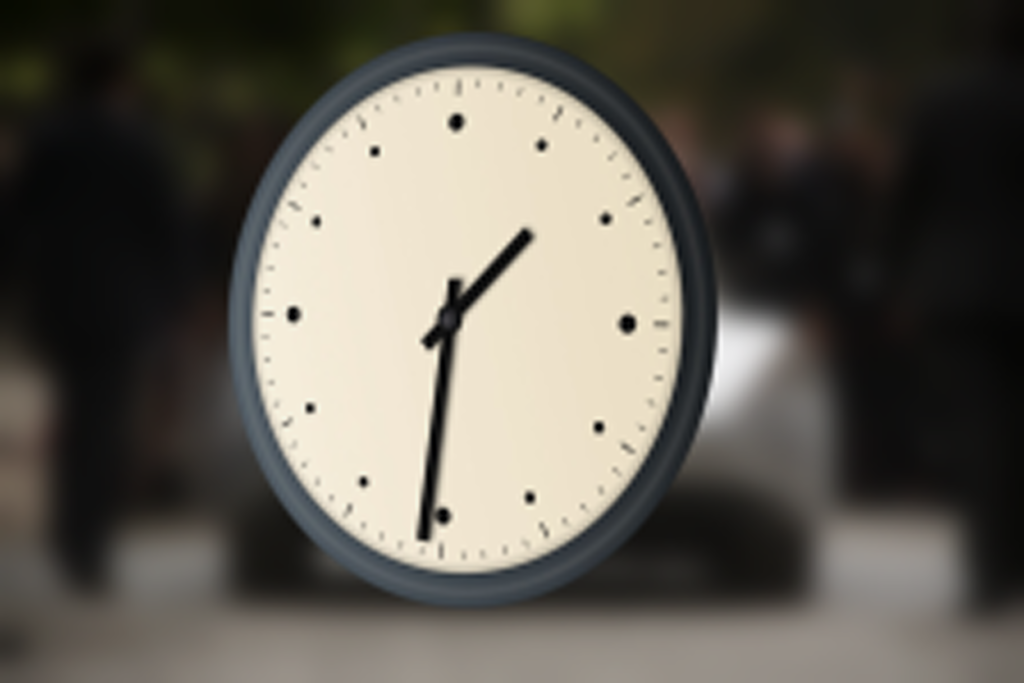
1h31
